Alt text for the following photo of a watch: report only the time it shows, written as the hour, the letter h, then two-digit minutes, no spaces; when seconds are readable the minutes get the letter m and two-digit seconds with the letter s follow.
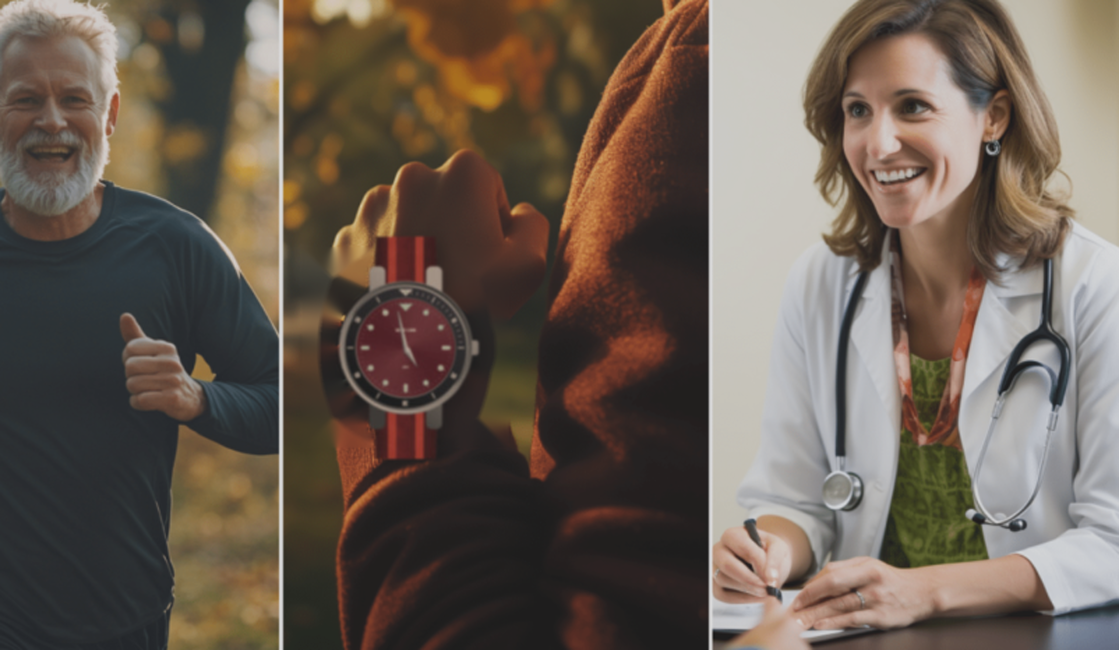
4h58
